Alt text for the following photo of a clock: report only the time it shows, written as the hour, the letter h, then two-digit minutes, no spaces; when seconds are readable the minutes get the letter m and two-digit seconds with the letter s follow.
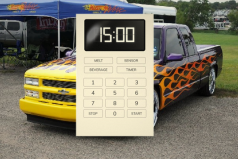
15h00
